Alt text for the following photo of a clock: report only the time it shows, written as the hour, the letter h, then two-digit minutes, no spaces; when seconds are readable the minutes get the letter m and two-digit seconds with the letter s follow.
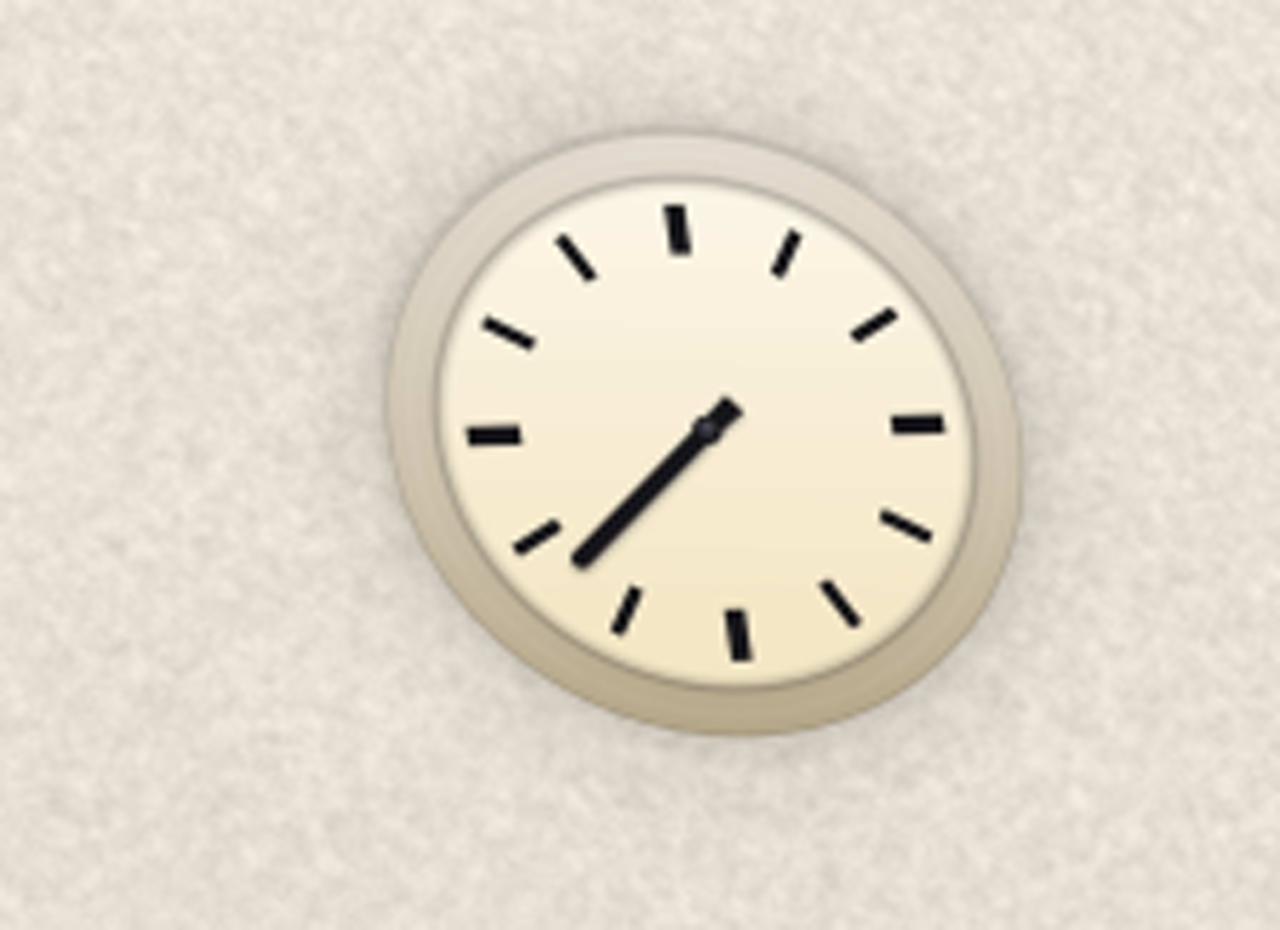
7h38
